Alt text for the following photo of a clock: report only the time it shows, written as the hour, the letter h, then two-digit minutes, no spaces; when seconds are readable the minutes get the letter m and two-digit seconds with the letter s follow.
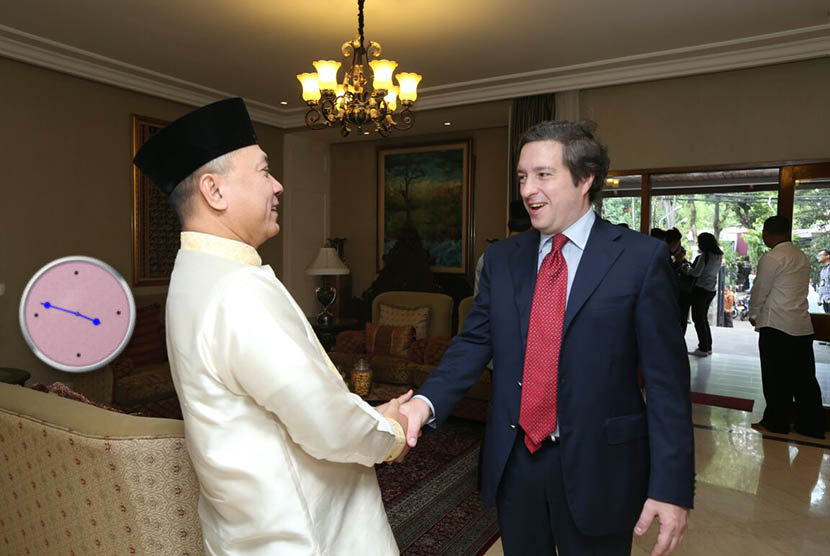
3h48
